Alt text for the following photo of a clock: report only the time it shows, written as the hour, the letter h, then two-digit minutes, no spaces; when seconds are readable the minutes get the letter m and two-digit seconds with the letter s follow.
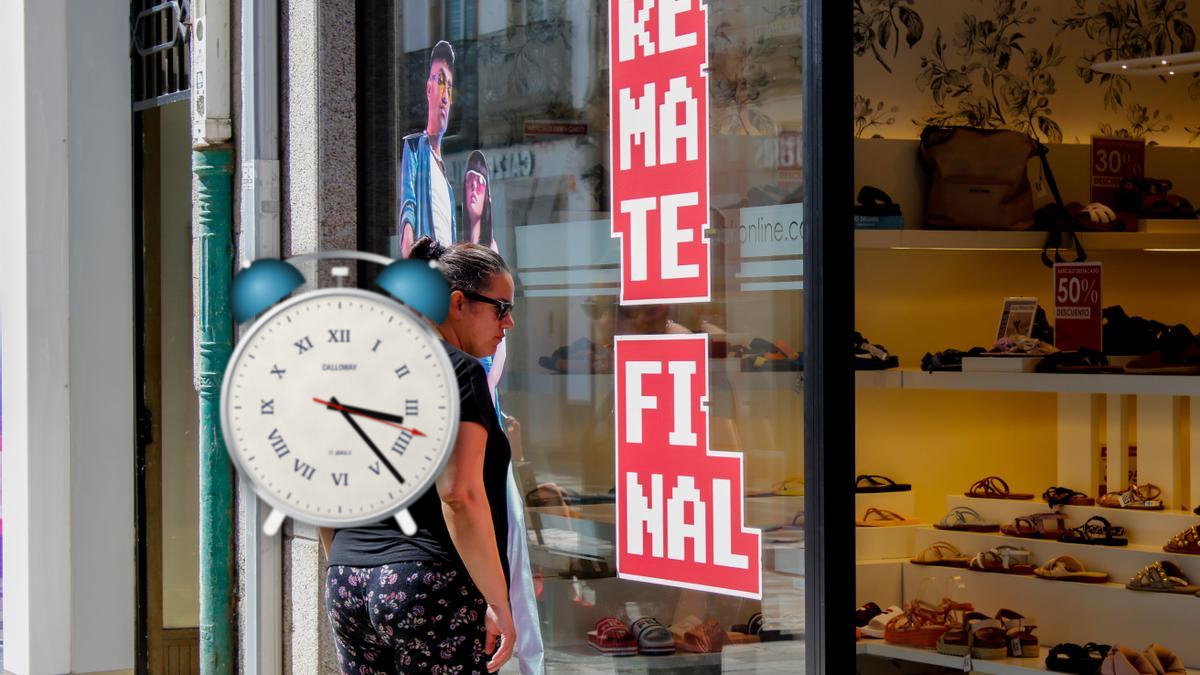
3h23m18s
